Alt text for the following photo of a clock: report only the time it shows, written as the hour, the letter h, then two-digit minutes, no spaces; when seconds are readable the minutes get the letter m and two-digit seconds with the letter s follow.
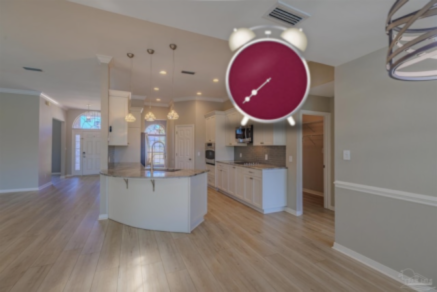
7h38
